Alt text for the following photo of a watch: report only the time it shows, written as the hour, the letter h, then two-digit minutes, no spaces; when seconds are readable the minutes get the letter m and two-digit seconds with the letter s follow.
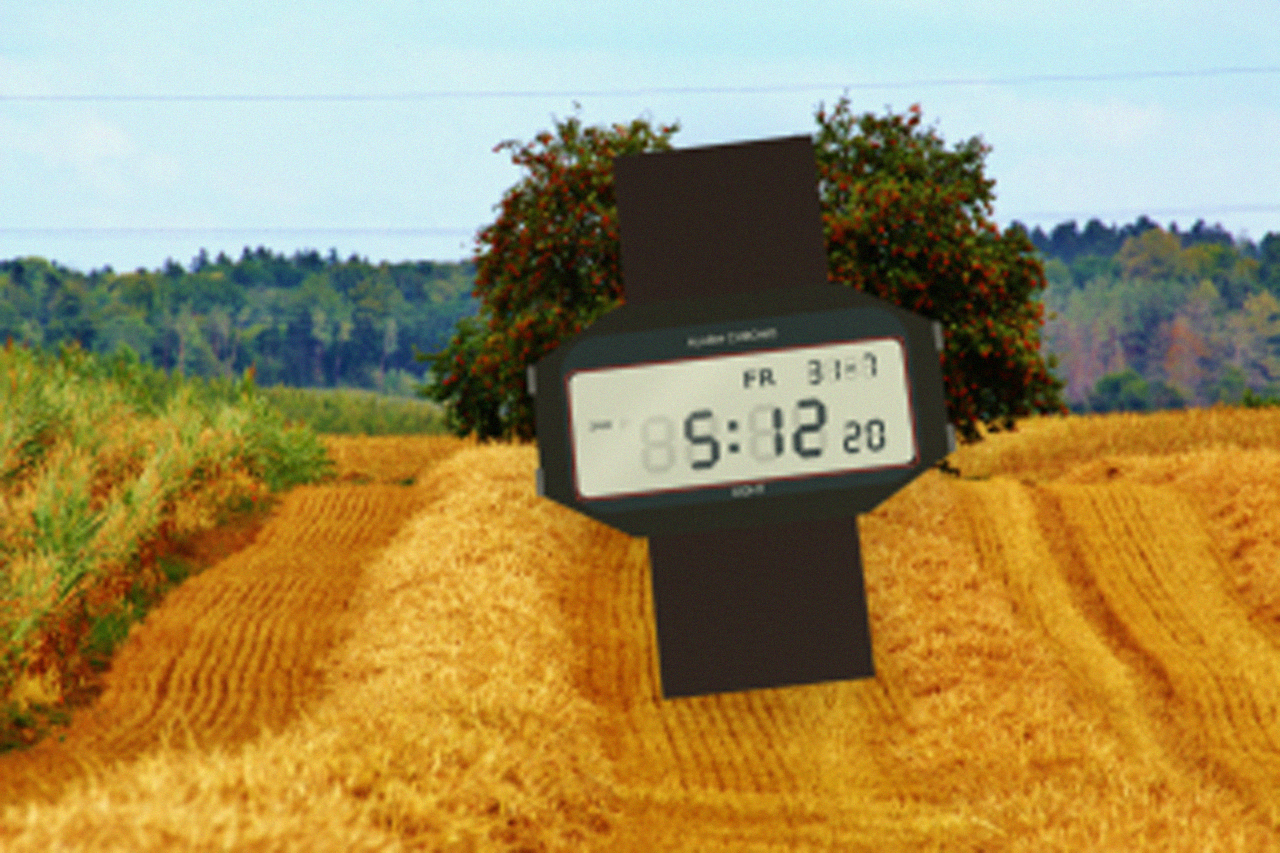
5h12m20s
